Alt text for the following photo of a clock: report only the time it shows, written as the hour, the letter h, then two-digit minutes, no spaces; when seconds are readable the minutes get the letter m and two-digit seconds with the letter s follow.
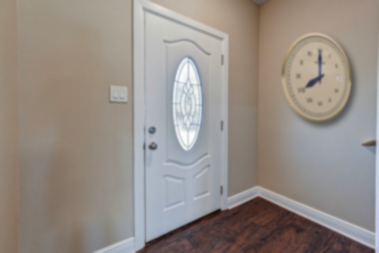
8h00
